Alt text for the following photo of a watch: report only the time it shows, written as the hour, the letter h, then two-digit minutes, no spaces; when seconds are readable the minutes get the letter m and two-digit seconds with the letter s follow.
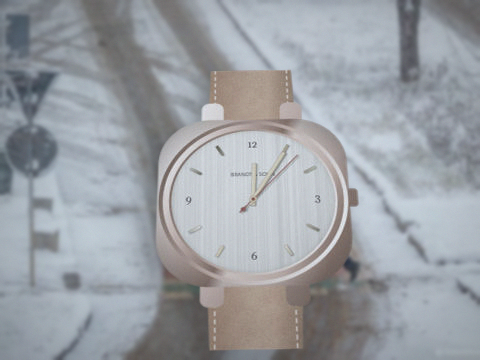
12h05m07s
